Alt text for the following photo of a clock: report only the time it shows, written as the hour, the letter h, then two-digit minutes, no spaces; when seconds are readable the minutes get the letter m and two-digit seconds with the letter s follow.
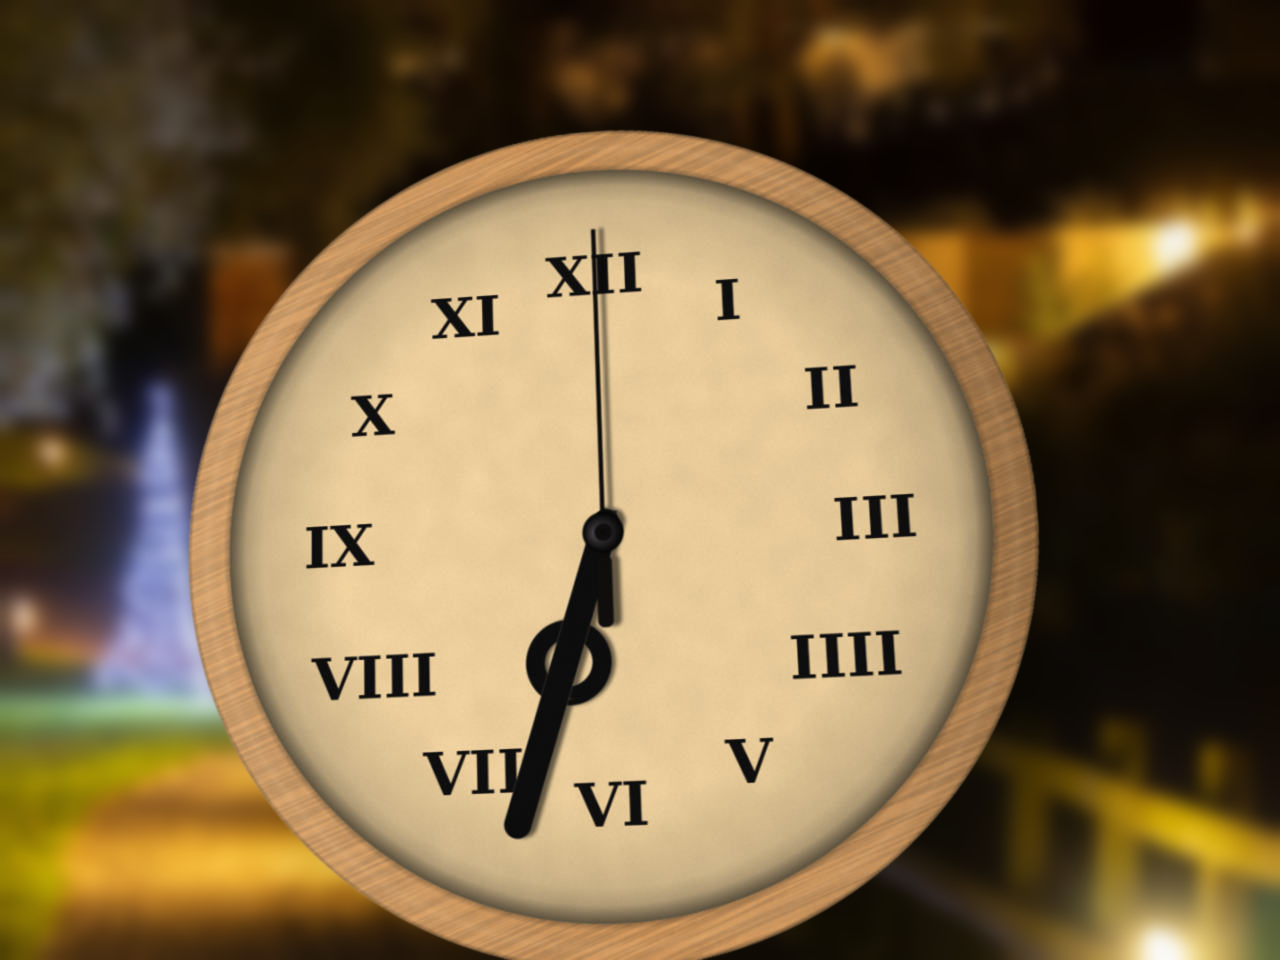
6h33m00s
